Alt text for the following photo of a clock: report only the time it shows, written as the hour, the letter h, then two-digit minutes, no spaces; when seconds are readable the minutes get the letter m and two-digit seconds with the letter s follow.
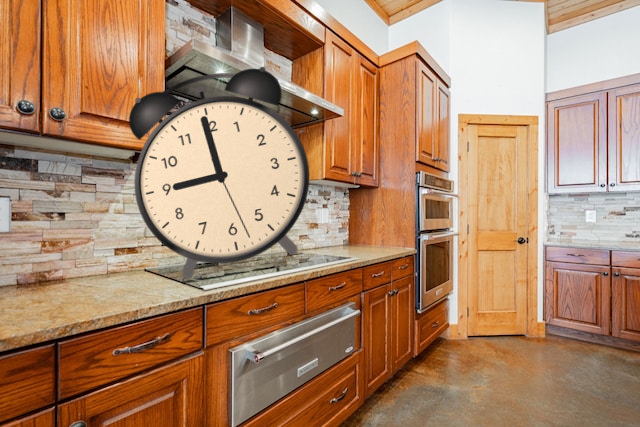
8h59m28s
